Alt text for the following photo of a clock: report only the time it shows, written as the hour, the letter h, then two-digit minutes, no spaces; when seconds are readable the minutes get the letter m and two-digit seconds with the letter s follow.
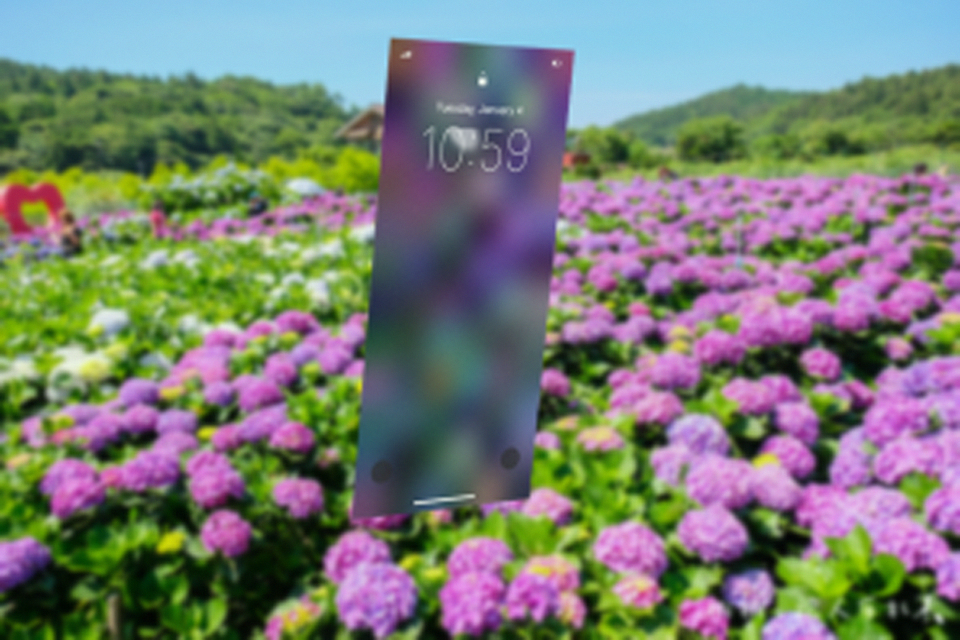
10h59
